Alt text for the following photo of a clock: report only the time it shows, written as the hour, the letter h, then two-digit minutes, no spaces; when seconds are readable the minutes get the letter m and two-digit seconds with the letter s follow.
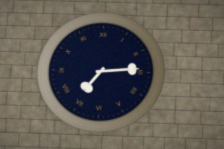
7h14
